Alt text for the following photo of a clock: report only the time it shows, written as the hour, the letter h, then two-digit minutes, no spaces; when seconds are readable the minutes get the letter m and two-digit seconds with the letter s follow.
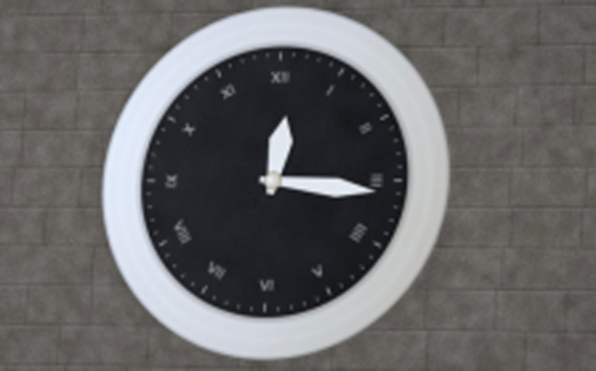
12h16
